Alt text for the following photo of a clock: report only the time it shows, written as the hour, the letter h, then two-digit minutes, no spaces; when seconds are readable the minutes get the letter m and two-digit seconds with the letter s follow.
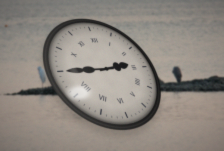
2h45
